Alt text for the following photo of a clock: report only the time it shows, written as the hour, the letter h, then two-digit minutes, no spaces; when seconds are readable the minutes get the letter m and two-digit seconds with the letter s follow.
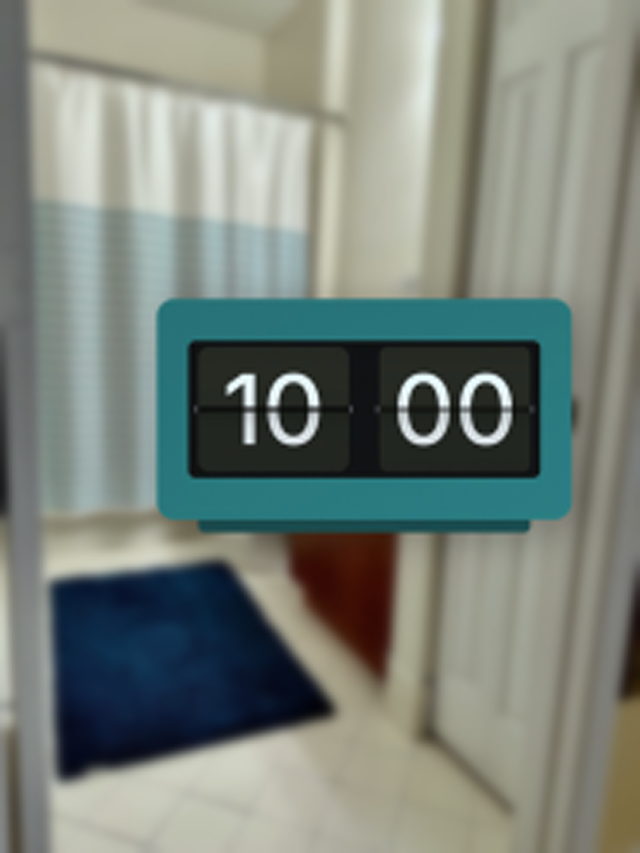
10h00
